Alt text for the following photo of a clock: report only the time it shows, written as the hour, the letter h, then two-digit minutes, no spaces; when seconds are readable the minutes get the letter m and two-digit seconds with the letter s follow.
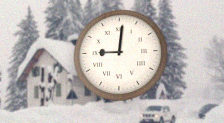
9h01
